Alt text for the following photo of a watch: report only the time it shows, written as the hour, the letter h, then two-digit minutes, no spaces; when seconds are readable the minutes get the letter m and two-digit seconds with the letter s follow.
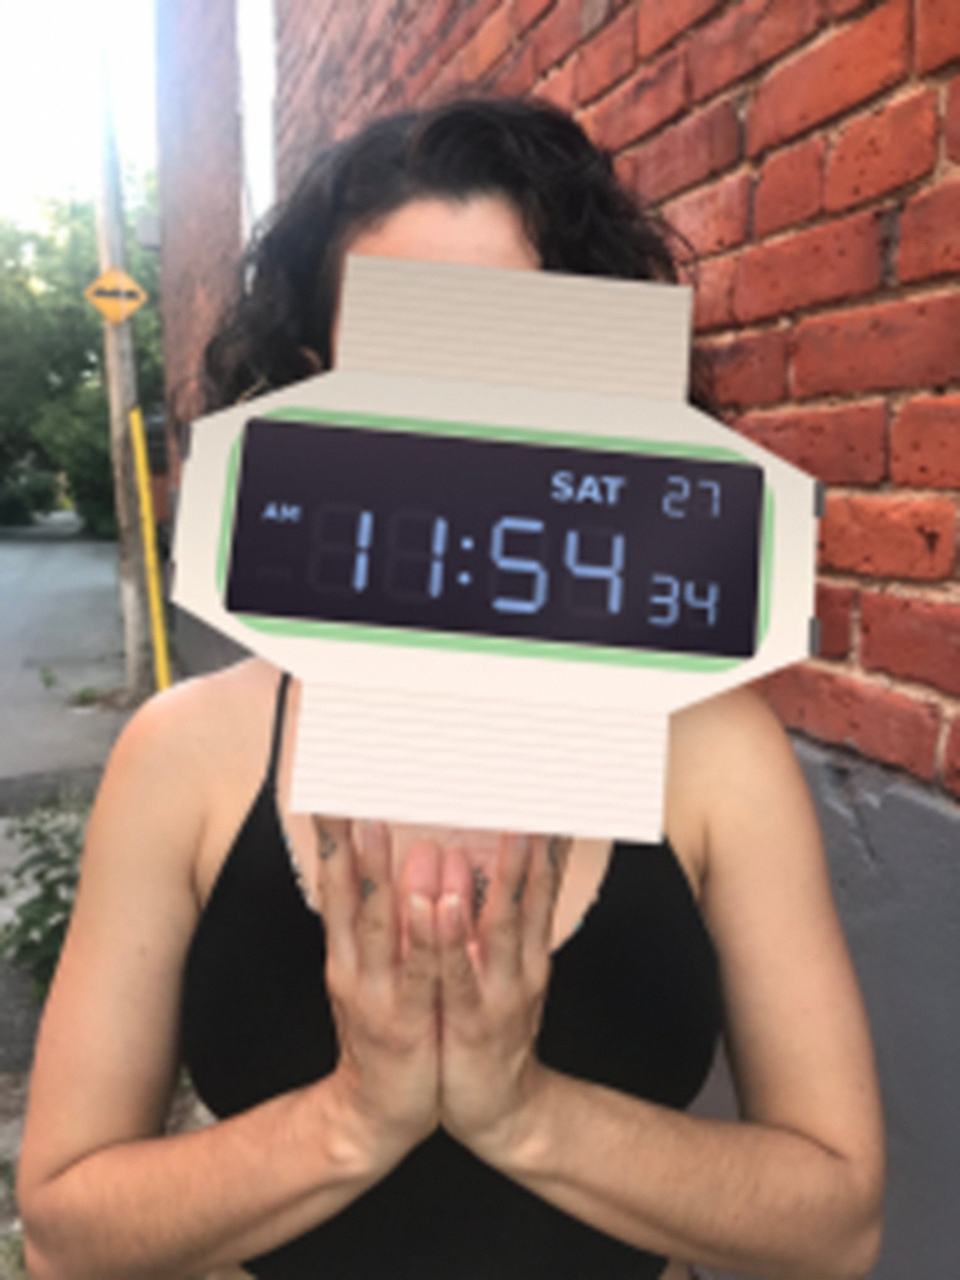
11h54m34s
